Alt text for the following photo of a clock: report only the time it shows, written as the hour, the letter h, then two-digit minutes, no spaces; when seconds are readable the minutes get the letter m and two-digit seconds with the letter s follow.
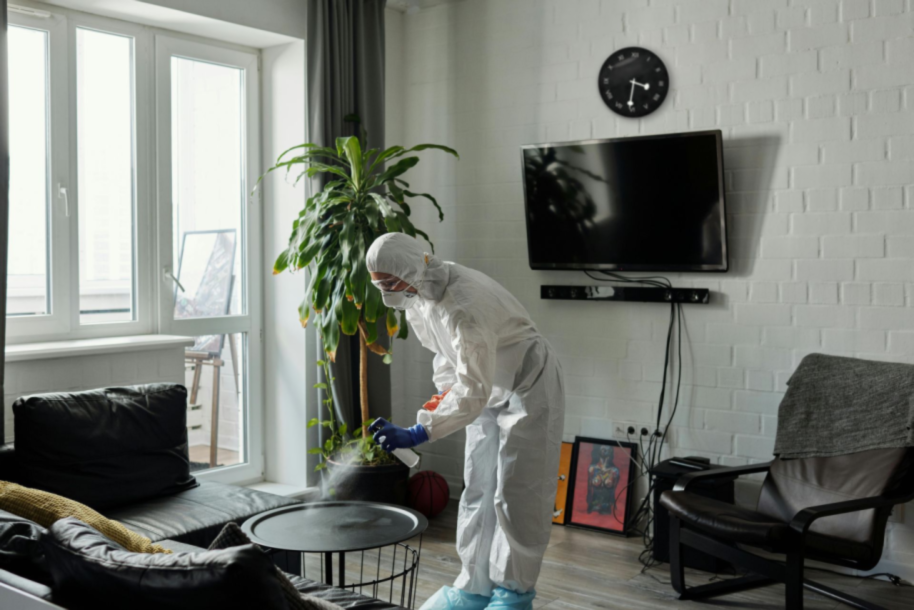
3h31
